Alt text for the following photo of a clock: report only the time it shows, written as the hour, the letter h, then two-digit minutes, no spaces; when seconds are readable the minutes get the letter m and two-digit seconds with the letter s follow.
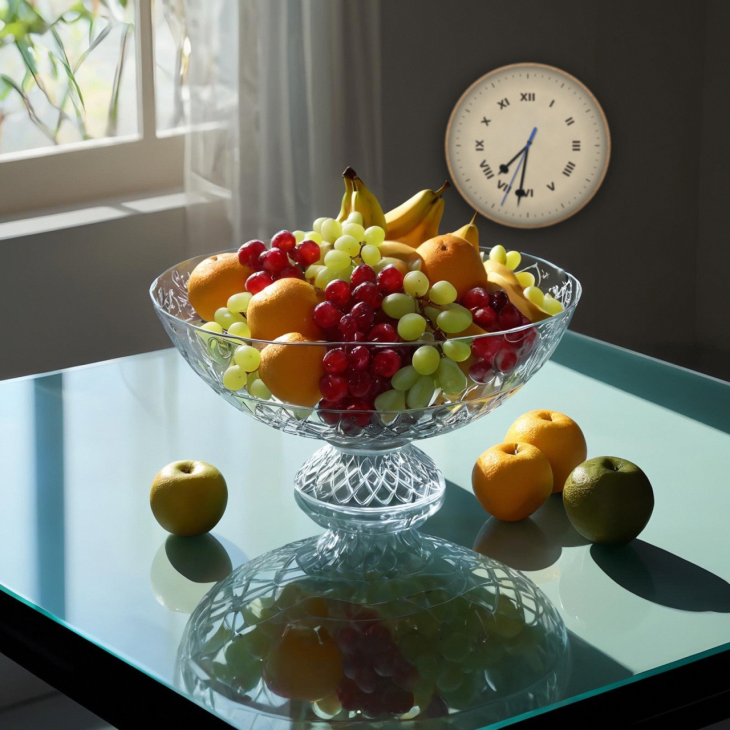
7h31m34s
